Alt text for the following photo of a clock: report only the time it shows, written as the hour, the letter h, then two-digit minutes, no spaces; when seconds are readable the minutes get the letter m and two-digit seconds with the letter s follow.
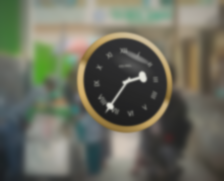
2h37
